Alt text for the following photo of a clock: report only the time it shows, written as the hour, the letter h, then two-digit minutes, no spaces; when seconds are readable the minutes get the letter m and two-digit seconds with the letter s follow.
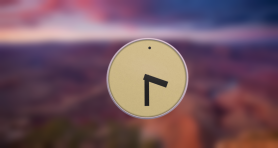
3h29
